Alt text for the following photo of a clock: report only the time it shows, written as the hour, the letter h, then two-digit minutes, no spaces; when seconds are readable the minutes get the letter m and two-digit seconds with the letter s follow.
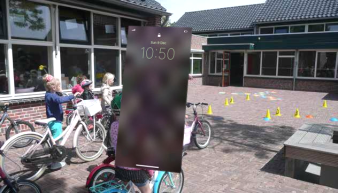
10h50
